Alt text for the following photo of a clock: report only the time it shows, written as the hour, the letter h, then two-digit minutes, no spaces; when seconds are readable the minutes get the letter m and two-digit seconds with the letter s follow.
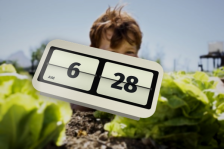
6h28
